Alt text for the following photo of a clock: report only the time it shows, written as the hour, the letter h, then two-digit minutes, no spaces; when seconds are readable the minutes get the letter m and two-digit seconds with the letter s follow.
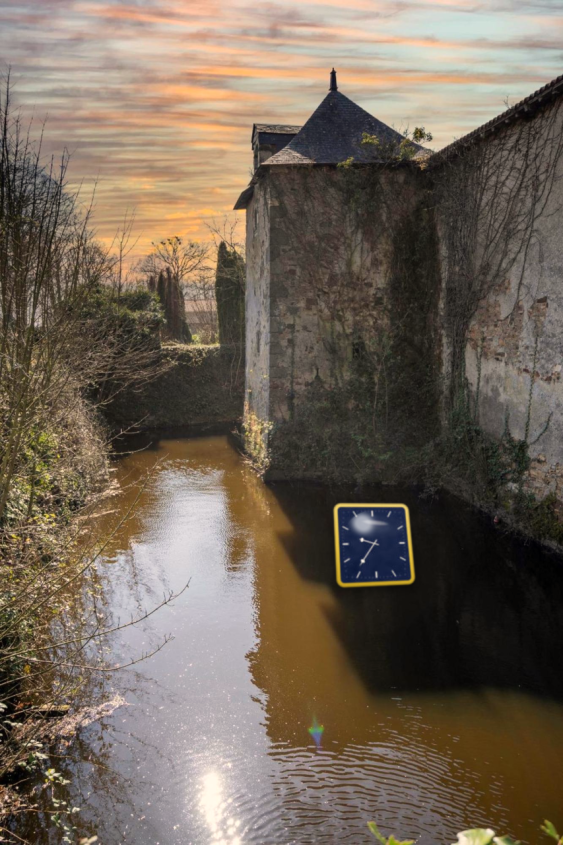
9h36
